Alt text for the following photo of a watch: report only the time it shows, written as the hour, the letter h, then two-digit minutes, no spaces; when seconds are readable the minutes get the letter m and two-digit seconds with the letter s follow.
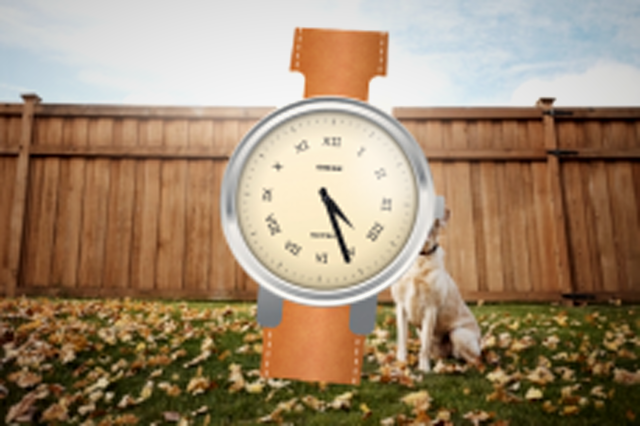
4h26
